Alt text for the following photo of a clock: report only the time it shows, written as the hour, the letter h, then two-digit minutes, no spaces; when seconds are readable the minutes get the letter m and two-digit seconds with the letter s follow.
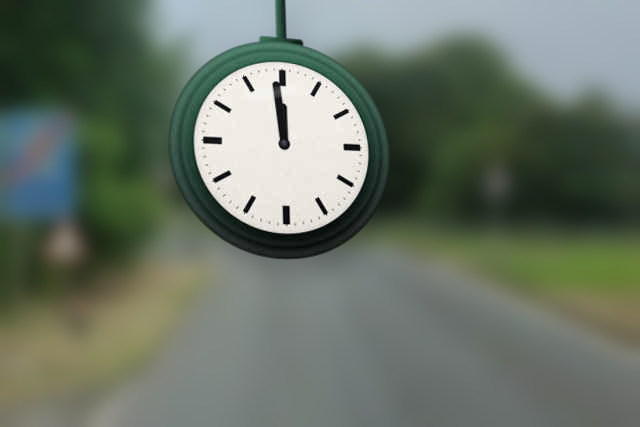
11h59
